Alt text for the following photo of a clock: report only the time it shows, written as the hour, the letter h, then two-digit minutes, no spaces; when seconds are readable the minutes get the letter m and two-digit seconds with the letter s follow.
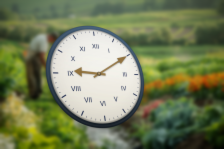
9h10
